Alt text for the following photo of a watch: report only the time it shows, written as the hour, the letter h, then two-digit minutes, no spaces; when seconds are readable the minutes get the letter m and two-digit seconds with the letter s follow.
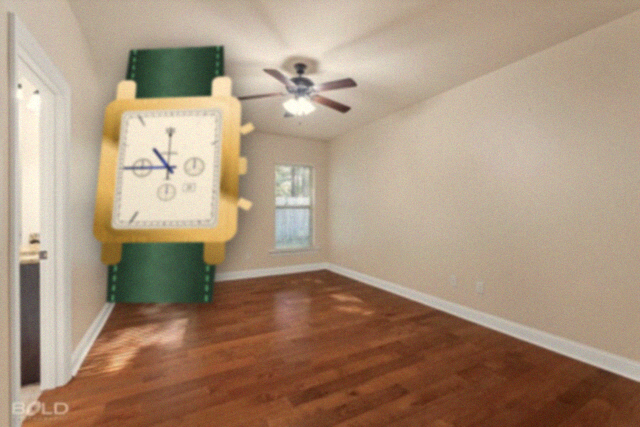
10h45
